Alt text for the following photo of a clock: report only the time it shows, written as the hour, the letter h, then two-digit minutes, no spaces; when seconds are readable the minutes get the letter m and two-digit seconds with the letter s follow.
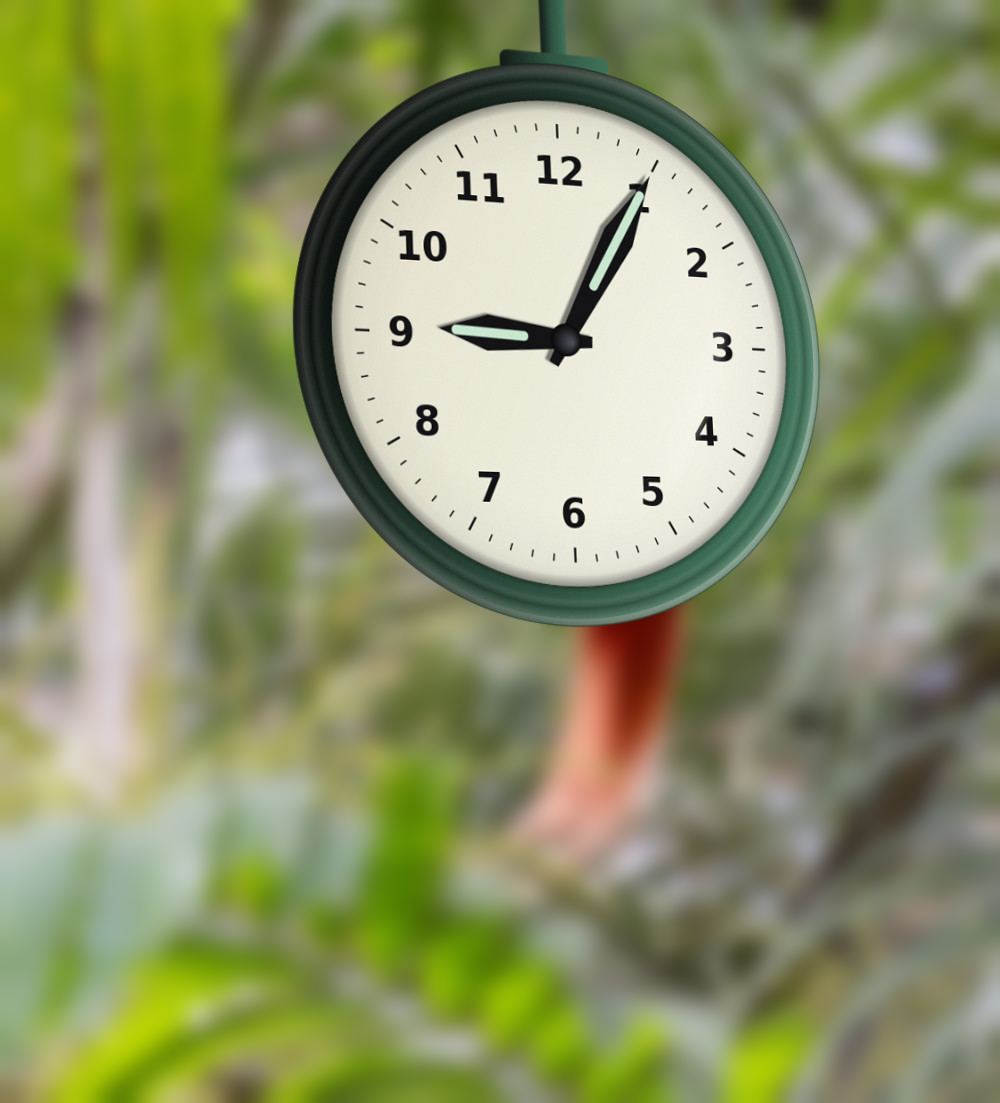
9h05
